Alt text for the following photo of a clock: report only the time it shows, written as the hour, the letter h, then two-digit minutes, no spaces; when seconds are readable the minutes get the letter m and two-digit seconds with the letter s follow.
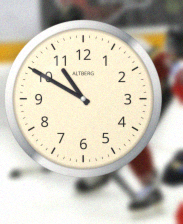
10h50
